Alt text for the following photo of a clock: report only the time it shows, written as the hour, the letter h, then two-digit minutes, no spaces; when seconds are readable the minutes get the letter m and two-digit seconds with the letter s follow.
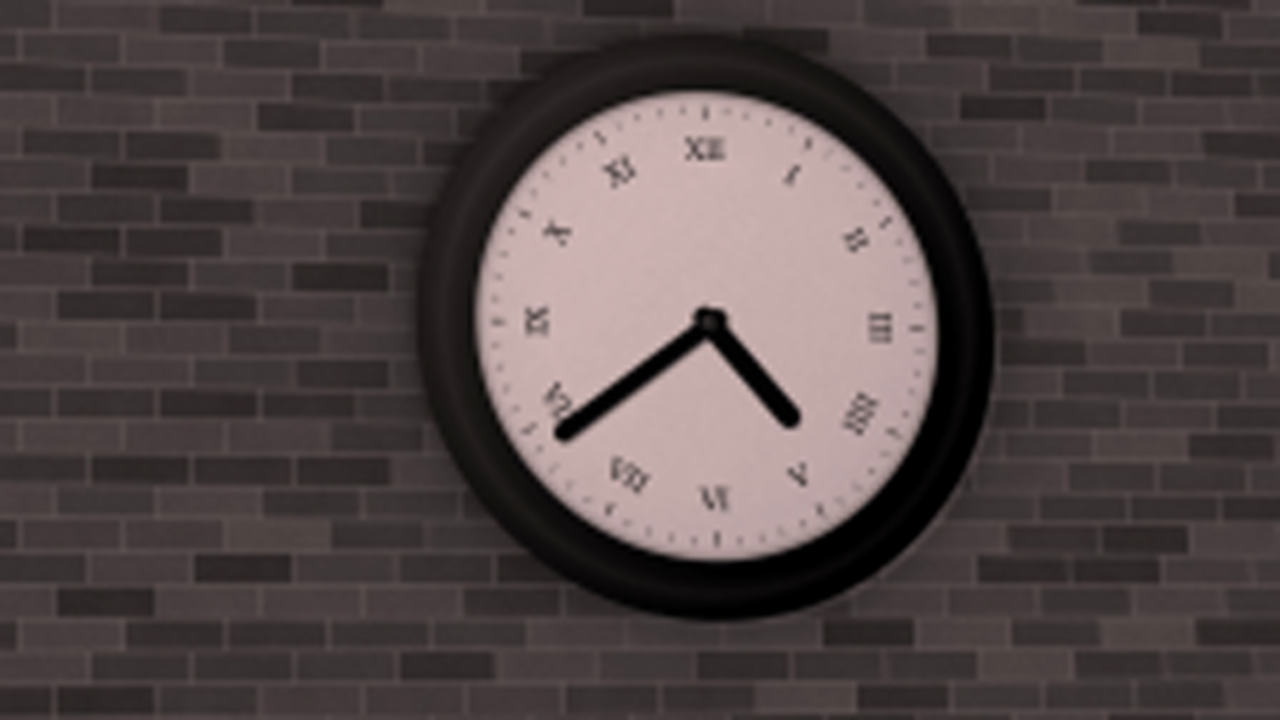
4h39
